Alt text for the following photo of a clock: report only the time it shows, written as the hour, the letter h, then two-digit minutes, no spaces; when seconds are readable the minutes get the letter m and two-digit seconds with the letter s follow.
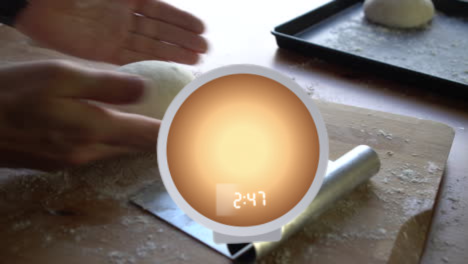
2h47
